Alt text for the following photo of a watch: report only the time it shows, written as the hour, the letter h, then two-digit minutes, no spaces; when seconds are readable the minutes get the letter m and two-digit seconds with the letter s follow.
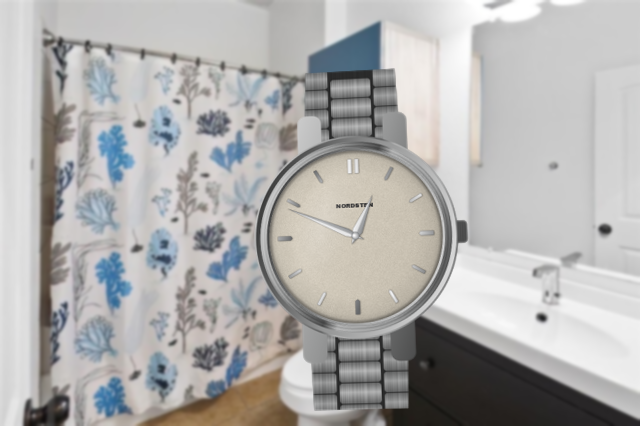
12h49
